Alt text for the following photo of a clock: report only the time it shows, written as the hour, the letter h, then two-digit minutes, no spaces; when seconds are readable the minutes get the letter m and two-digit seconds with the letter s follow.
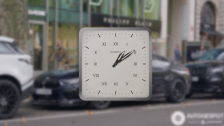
1h09
